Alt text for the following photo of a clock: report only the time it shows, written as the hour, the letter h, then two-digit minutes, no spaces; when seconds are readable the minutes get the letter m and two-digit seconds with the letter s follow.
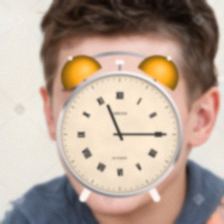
11h15
